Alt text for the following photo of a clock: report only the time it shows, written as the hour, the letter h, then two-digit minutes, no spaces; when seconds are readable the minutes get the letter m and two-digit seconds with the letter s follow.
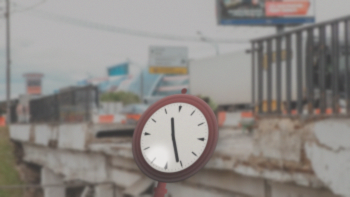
11h26
